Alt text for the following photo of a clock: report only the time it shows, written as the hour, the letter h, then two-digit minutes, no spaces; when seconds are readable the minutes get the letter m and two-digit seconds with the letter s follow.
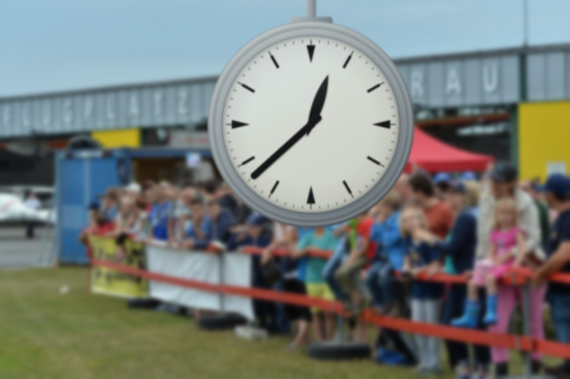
12h38
